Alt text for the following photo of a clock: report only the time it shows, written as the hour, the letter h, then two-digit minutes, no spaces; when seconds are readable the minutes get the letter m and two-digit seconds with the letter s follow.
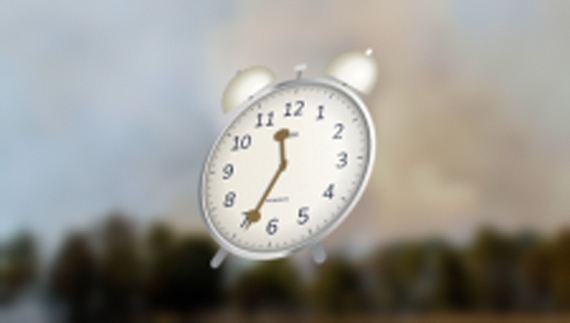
11h34
